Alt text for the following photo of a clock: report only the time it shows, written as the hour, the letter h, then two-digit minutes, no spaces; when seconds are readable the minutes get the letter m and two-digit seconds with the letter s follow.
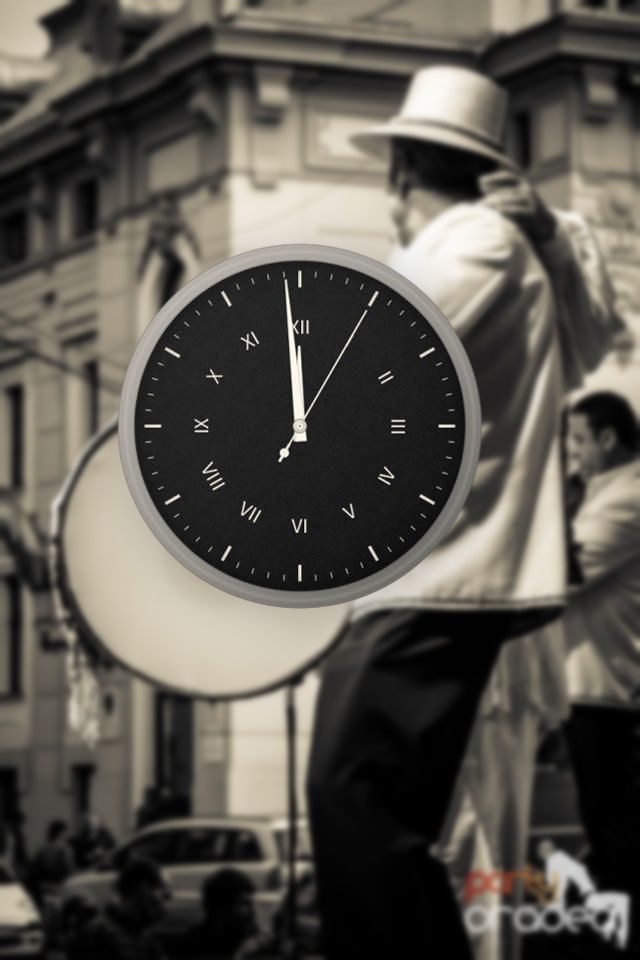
11h59m05s
